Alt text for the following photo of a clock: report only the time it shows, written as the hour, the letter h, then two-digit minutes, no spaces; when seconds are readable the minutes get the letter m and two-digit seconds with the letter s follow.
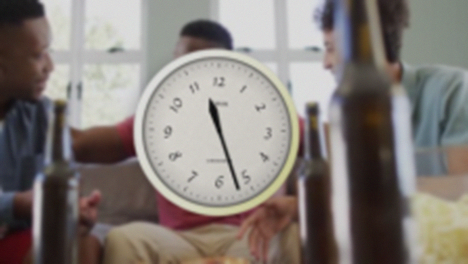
11h27
